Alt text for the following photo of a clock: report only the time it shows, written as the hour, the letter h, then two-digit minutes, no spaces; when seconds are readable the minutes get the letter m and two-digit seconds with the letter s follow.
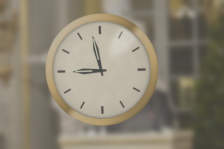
8h58
